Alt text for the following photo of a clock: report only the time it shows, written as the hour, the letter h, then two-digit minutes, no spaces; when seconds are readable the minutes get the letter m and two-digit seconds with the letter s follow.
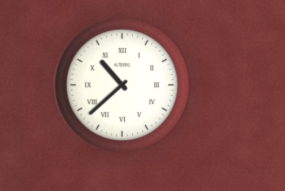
10h38
